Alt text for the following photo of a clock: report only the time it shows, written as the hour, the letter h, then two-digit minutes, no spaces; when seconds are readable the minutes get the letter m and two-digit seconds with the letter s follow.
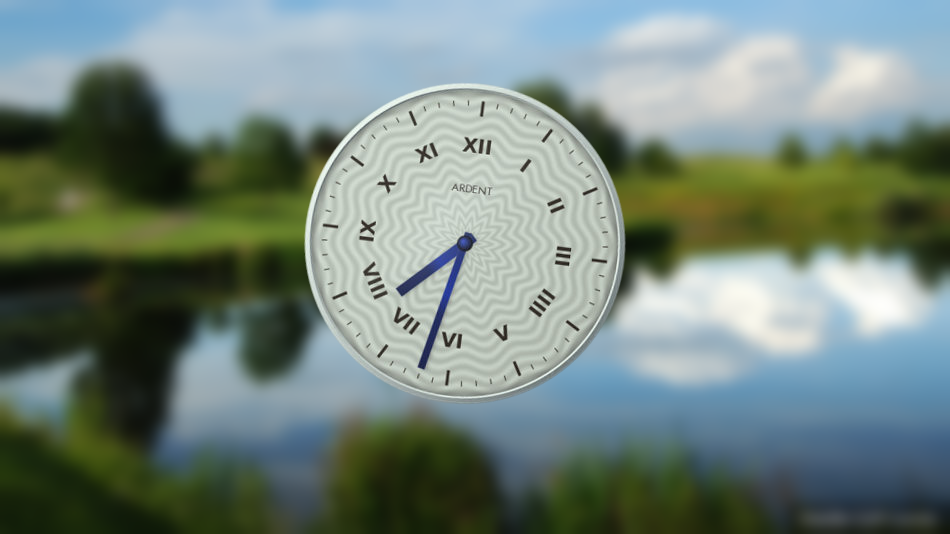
7h32
